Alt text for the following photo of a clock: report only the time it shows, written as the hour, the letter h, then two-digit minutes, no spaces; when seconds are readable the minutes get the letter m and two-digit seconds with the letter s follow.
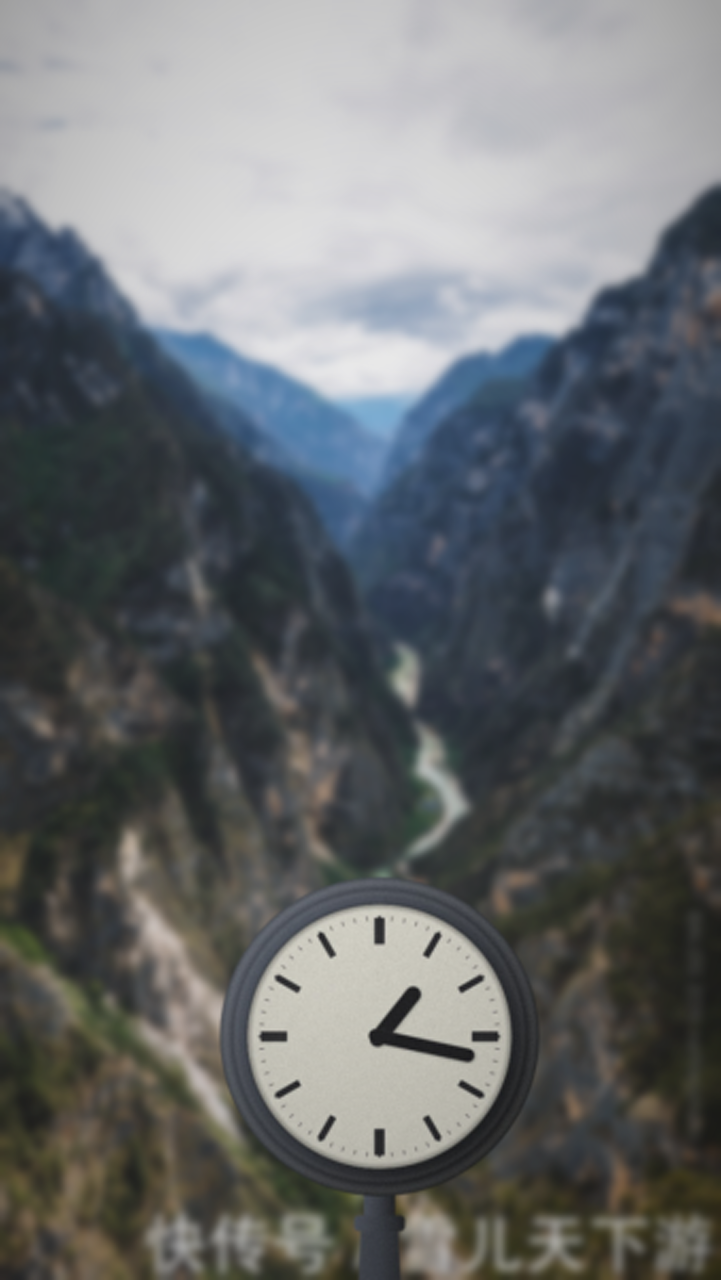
1h17
